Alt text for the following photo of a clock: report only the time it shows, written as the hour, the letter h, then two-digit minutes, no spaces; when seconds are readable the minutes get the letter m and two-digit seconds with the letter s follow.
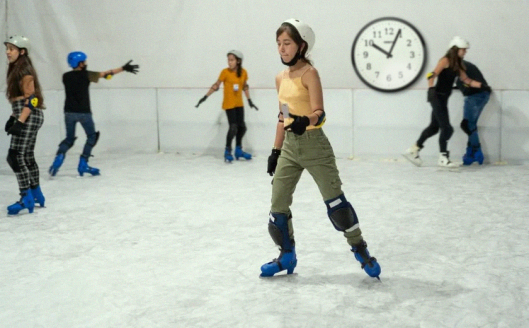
10h04
